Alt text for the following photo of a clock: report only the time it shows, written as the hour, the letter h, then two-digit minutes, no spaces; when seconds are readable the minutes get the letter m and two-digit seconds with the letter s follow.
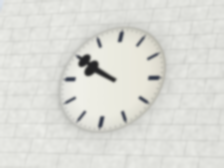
9h50
